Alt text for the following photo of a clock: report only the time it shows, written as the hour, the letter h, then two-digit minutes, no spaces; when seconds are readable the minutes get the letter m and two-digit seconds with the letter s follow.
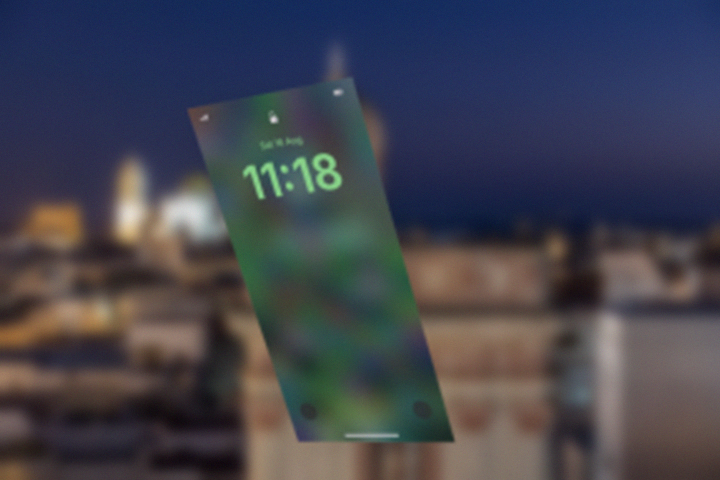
11h18
